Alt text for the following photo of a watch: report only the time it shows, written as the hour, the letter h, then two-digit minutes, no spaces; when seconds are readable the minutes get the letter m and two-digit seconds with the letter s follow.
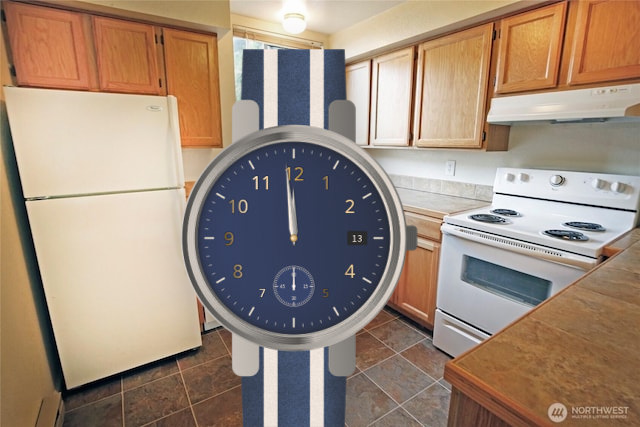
11h59
